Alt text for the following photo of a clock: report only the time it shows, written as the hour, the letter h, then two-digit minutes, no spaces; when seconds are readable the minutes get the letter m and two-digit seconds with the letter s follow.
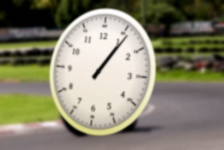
1h06
